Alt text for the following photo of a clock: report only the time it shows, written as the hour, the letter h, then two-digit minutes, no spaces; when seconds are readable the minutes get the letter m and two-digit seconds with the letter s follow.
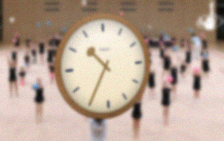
10h35
